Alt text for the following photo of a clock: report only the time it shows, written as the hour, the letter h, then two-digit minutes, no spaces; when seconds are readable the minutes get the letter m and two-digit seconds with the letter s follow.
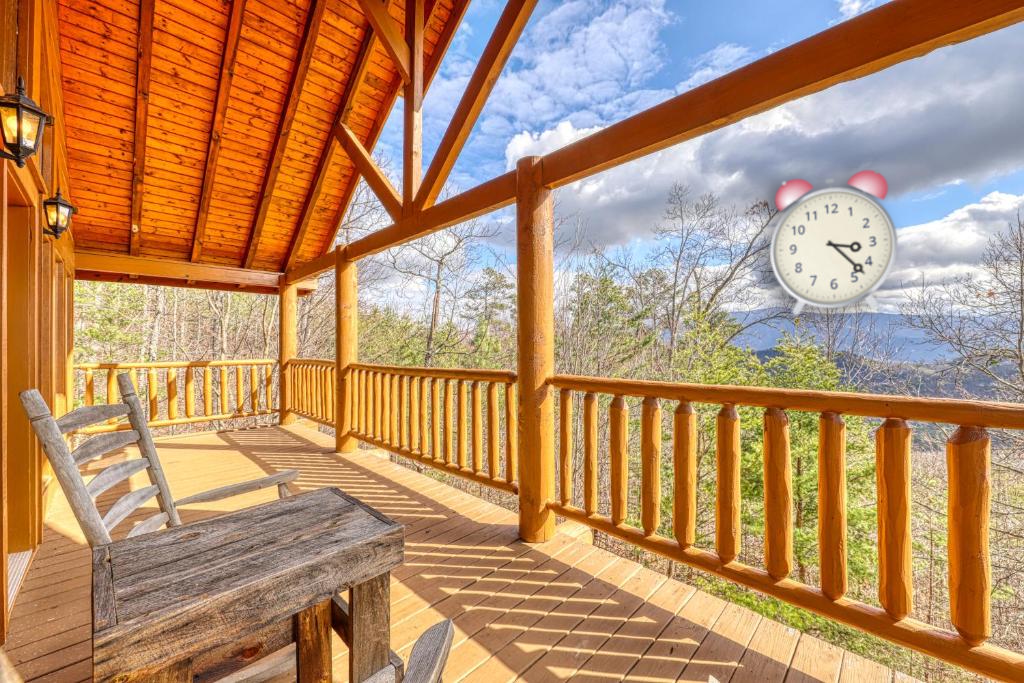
3h23
